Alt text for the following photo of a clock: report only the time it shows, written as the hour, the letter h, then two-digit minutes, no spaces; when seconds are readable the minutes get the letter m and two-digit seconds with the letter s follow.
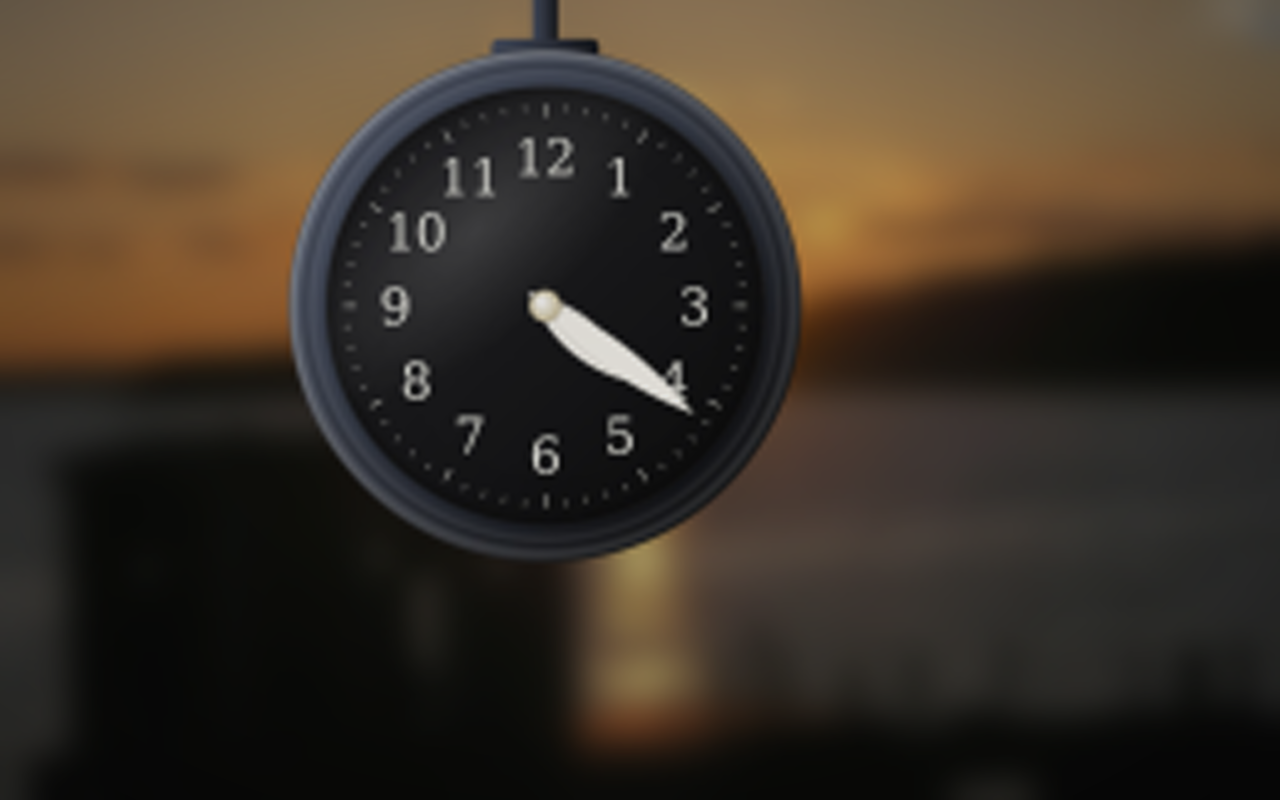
4h21
